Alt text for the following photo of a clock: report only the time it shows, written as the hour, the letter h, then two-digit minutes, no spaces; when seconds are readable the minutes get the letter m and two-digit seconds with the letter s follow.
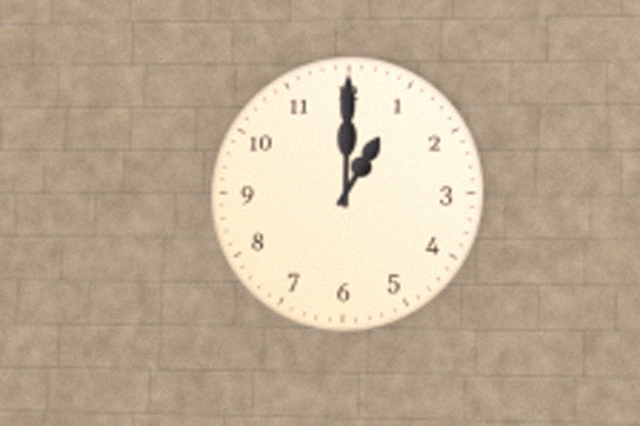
1h00
